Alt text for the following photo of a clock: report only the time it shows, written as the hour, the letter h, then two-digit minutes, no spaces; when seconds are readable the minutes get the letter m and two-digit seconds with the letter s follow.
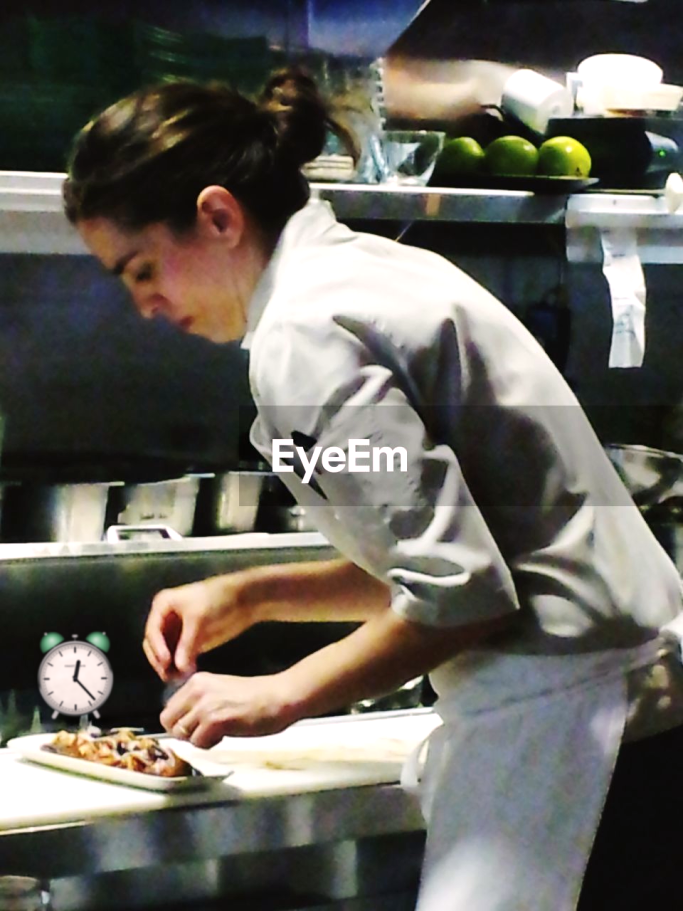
12h23
